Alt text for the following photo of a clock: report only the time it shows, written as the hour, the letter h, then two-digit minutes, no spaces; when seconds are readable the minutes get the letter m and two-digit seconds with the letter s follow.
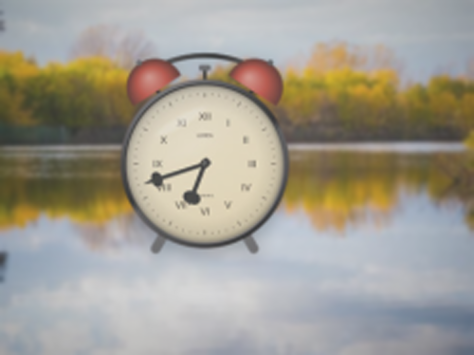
6h42
